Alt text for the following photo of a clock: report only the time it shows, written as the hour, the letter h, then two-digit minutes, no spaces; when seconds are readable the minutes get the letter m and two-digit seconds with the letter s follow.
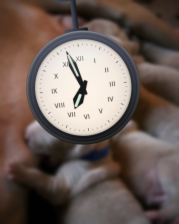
6h57
